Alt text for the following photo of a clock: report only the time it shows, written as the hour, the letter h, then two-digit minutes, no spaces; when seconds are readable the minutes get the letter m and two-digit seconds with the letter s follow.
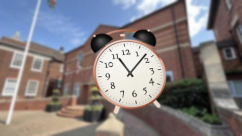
11h08
